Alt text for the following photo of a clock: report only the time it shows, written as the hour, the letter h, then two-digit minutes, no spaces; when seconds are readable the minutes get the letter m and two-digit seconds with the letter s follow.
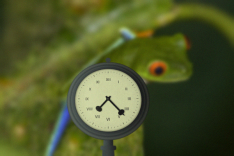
7h23
